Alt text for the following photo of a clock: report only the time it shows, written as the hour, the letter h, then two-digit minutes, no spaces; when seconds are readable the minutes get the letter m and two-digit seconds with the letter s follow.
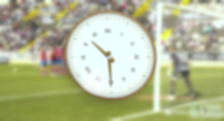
10h30
